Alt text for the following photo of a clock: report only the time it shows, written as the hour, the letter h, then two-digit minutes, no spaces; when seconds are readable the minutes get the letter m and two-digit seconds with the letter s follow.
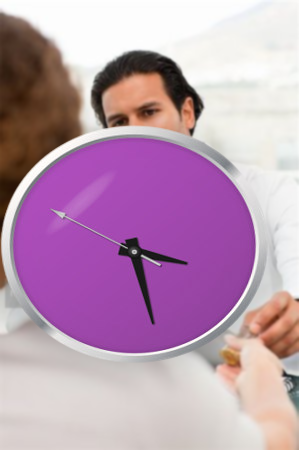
3h27m50s
